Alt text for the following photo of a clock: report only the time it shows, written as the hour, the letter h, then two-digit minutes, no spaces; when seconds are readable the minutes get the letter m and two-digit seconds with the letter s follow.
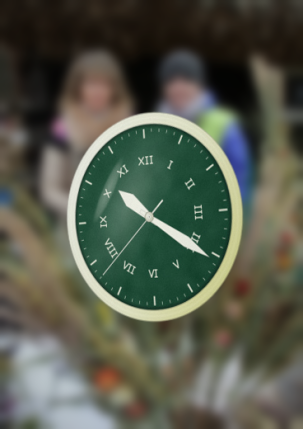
10h20m38s
